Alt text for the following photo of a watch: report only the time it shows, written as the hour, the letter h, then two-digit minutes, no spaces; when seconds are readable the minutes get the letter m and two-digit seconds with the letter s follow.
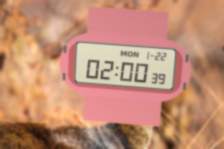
2h00m39s
